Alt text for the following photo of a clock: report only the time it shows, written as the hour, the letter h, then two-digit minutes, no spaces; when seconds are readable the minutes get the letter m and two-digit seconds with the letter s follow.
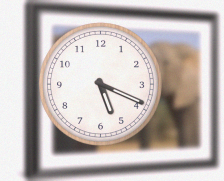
5h19
